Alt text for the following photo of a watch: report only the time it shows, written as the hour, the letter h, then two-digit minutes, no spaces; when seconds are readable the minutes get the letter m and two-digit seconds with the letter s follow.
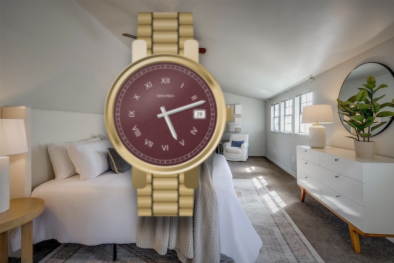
5h12
